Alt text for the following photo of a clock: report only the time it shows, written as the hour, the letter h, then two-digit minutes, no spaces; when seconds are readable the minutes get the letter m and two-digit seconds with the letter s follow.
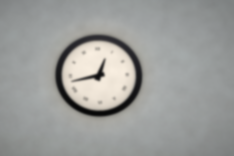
12h43
